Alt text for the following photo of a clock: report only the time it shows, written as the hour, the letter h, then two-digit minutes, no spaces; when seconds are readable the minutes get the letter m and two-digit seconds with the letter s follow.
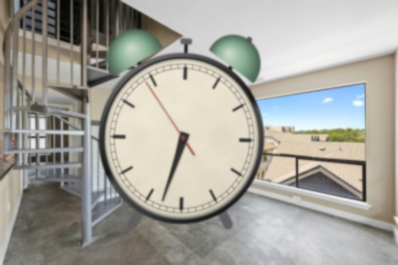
6h32m54s
